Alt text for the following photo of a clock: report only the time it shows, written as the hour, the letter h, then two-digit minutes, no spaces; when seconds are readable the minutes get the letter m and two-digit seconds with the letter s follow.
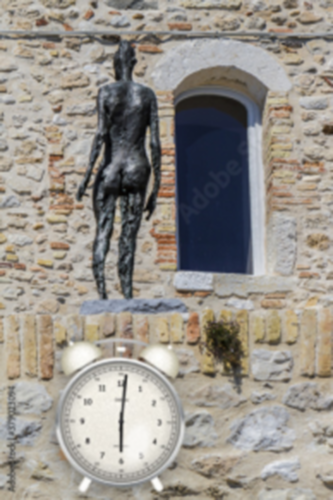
6h01
